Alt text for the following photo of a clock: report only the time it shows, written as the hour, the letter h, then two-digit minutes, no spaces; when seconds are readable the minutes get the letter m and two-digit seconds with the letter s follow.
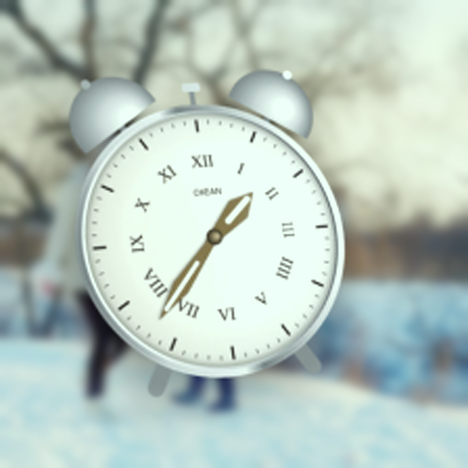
1h37
